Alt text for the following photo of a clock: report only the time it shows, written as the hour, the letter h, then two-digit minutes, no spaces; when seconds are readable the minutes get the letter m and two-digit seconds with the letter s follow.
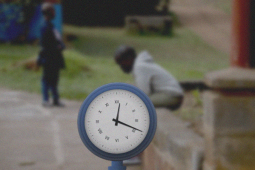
12h19
